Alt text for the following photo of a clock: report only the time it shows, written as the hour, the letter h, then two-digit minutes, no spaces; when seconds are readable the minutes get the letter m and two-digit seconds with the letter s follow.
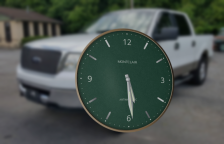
5h29
